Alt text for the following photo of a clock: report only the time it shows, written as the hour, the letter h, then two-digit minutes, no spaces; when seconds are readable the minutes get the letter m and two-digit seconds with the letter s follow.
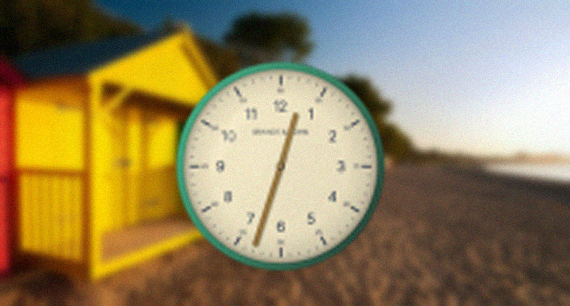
12h33
